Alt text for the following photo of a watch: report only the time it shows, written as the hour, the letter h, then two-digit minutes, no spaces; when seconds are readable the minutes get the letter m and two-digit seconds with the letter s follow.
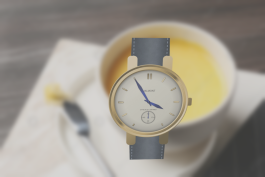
3h55
